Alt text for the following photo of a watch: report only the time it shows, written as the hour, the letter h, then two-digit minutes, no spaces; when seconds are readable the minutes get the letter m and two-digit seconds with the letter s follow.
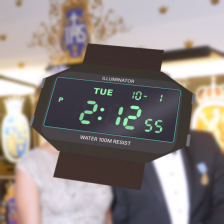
2h12m55s
